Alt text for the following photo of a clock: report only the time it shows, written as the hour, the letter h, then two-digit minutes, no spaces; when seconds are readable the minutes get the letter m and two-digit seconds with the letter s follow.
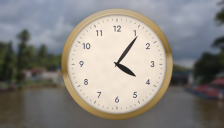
4h06
